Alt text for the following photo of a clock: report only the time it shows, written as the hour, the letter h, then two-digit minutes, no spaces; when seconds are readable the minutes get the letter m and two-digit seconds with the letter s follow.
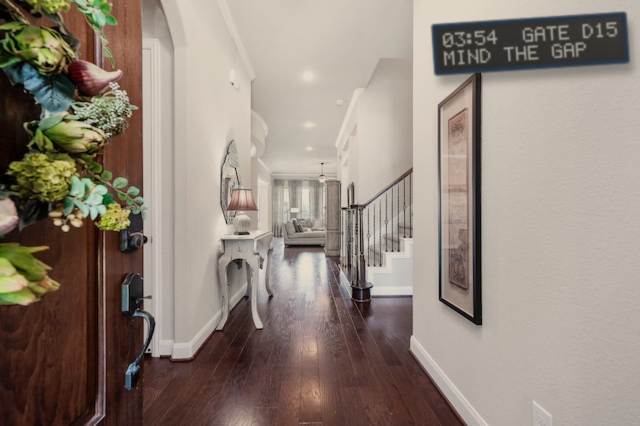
3h54
